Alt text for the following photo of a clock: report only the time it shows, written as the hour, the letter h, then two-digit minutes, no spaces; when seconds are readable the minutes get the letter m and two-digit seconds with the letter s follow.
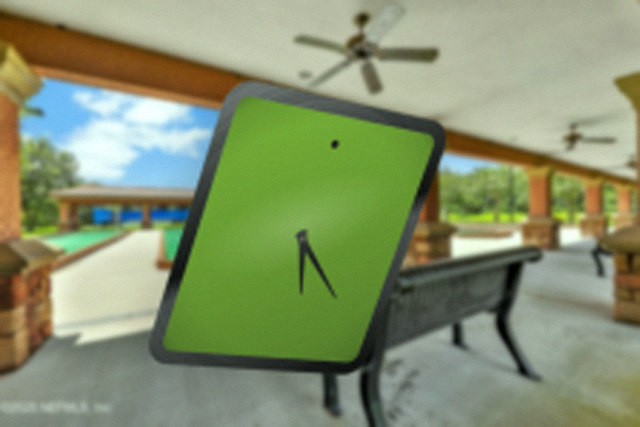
5h22
